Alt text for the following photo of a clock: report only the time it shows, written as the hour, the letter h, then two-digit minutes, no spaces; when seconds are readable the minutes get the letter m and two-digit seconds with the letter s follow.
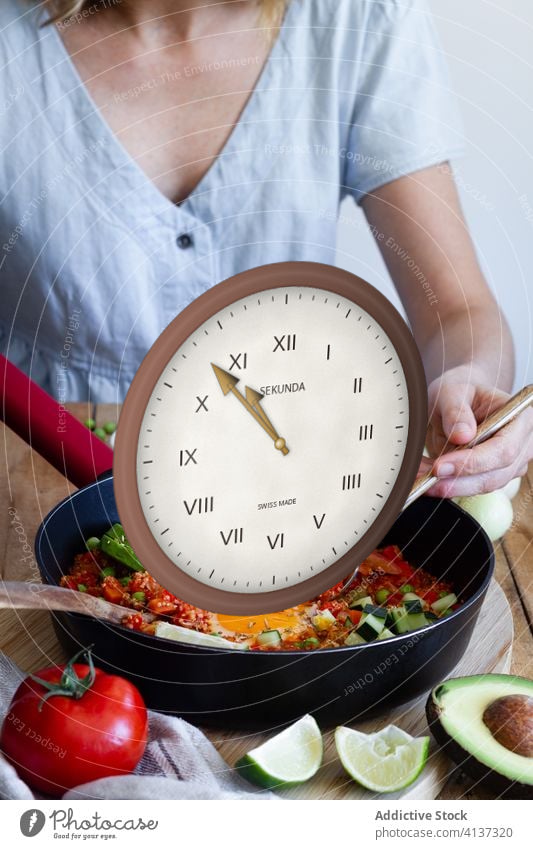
10h53
